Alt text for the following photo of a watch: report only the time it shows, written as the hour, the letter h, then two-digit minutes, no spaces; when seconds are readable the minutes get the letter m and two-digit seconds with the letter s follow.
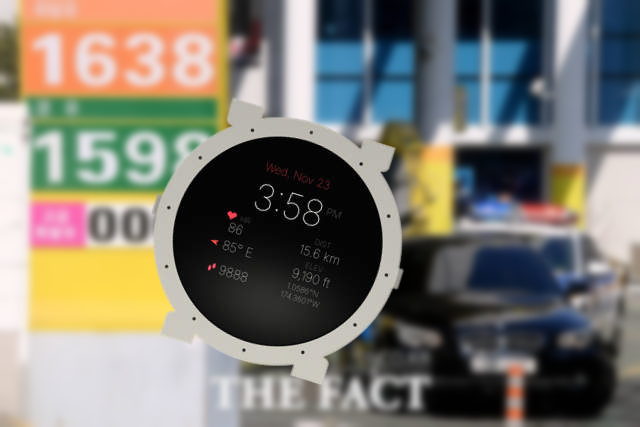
3h58
